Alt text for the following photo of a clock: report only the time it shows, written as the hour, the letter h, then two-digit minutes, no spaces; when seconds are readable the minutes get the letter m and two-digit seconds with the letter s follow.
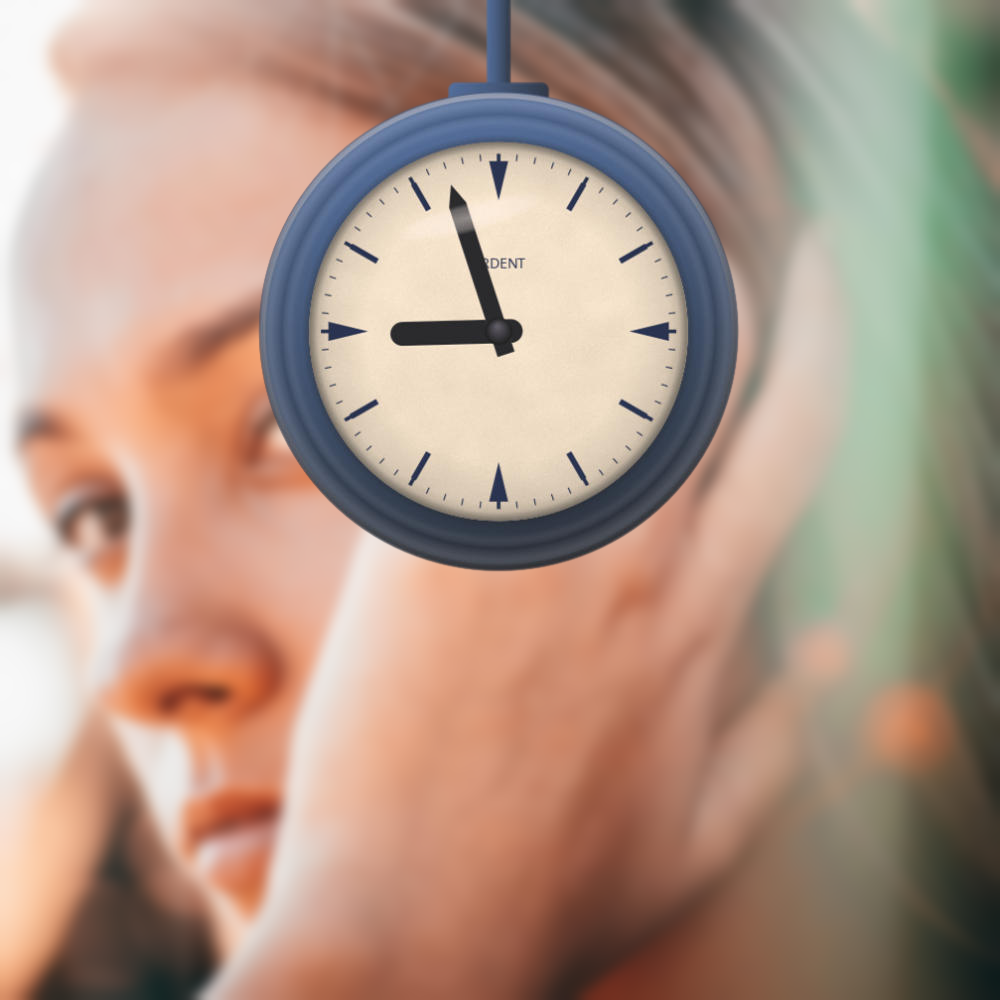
8h57
